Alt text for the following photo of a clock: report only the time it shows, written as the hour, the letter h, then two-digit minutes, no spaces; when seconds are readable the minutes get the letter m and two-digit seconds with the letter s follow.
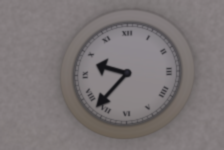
9h37
